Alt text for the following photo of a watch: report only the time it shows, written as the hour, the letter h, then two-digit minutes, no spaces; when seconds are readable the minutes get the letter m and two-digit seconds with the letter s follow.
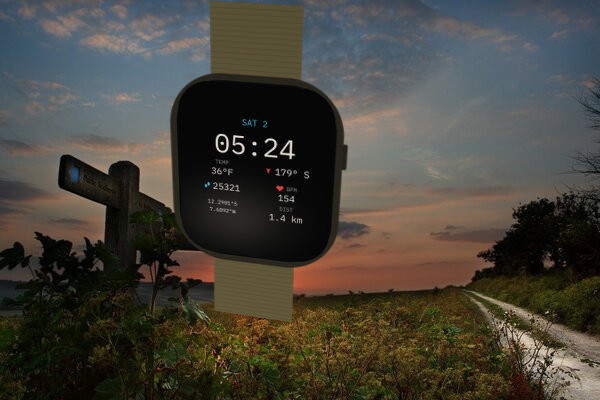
5h24
